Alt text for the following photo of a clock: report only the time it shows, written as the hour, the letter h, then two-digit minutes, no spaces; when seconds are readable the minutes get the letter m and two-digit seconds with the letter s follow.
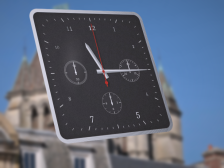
11h15
